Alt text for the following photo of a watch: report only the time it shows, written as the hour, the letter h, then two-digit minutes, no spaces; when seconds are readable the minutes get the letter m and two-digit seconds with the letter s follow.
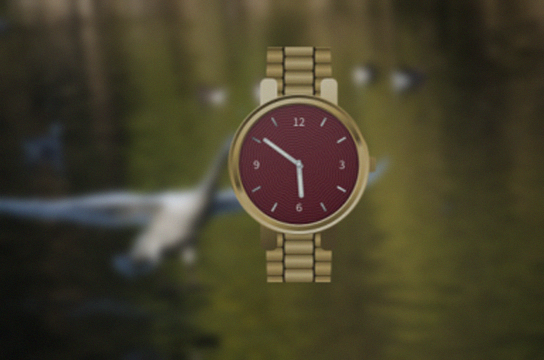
5h51
